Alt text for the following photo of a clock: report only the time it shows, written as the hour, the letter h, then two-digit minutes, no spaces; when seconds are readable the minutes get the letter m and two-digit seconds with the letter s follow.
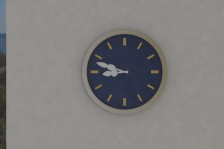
8h48
